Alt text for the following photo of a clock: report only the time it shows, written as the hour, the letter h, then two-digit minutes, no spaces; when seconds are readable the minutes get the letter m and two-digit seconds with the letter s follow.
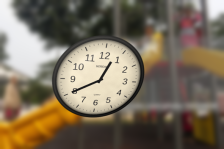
12h40
